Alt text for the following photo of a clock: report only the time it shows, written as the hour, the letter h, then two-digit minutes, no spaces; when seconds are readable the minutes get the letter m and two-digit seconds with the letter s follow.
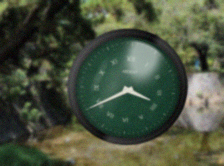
3h40
